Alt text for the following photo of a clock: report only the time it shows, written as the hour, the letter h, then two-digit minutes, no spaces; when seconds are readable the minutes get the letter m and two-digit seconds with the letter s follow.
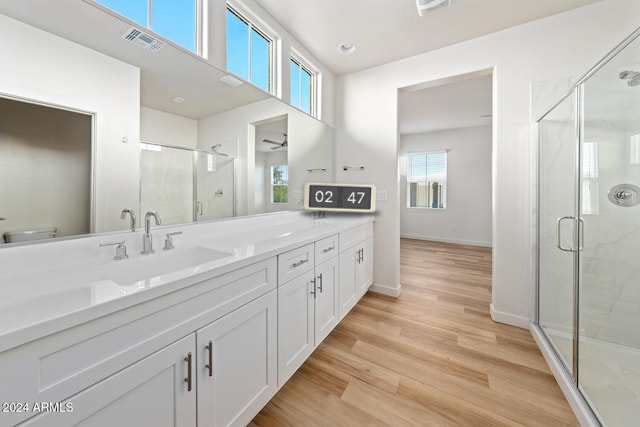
2h47
